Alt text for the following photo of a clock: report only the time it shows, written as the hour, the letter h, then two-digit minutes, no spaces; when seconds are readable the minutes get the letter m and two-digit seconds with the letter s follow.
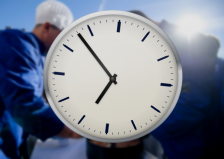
6h53
